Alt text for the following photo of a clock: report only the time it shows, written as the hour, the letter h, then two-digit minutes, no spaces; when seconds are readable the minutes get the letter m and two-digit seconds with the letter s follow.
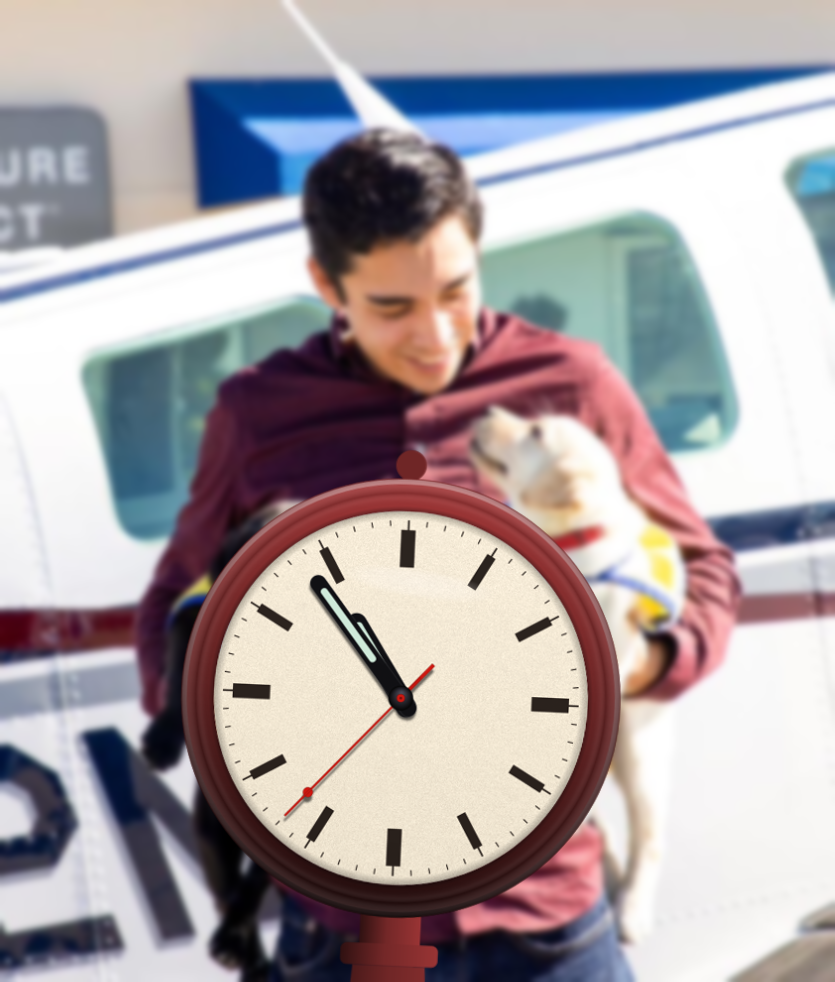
10h53m37s
